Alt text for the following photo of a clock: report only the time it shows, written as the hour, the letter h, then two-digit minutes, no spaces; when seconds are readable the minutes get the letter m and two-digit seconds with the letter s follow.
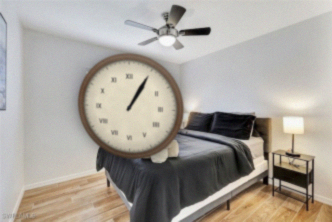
1h05
